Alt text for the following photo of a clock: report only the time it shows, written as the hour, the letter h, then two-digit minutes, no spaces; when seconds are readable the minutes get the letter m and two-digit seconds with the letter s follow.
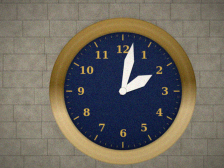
2h02
